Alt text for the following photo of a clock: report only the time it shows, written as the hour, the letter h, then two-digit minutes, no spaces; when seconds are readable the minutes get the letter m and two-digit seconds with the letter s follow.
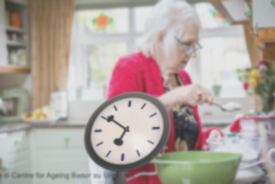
6h51
